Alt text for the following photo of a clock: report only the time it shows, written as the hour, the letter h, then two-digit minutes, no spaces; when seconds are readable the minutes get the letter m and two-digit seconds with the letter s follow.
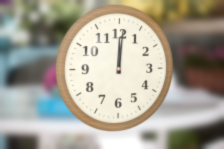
12h01
